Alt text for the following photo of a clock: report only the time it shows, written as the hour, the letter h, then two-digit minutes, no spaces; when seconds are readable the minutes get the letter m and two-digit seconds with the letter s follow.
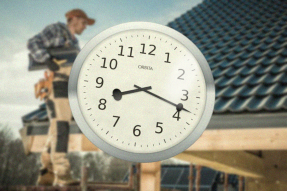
8h18
